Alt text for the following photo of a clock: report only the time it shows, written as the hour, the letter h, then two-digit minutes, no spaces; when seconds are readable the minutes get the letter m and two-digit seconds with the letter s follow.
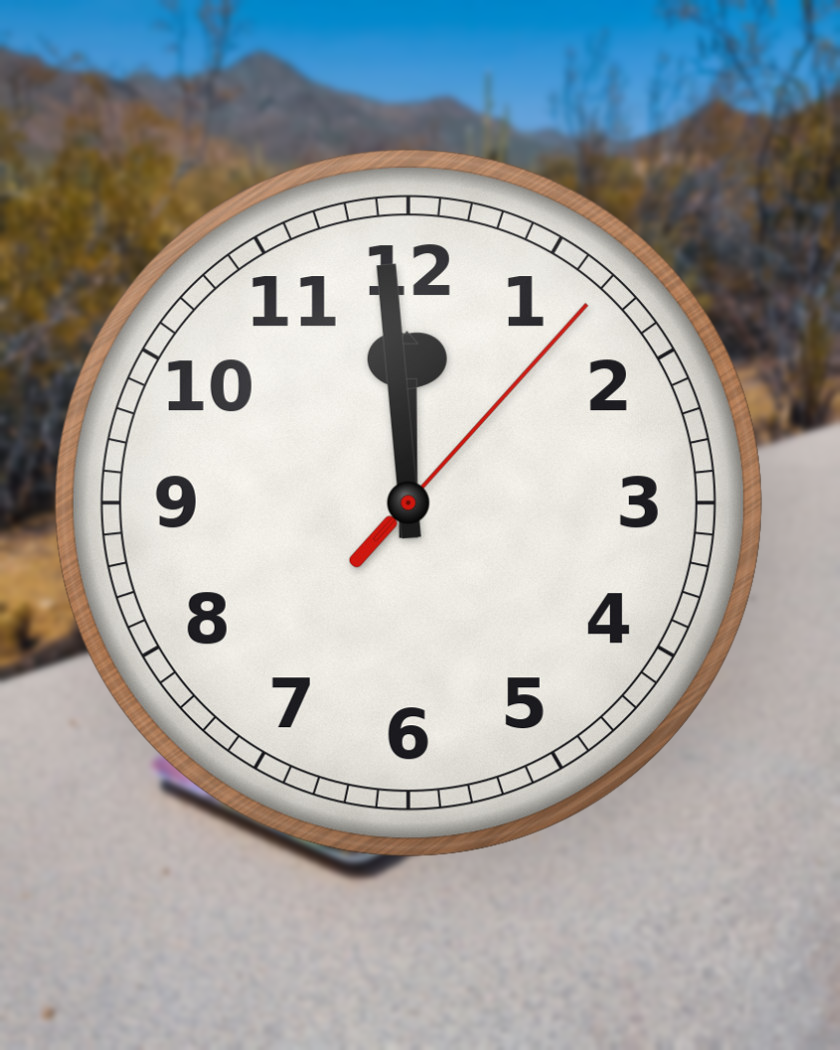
11h59m07s
